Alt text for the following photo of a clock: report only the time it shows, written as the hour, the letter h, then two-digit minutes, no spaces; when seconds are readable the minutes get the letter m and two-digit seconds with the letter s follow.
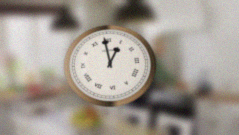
12h59
